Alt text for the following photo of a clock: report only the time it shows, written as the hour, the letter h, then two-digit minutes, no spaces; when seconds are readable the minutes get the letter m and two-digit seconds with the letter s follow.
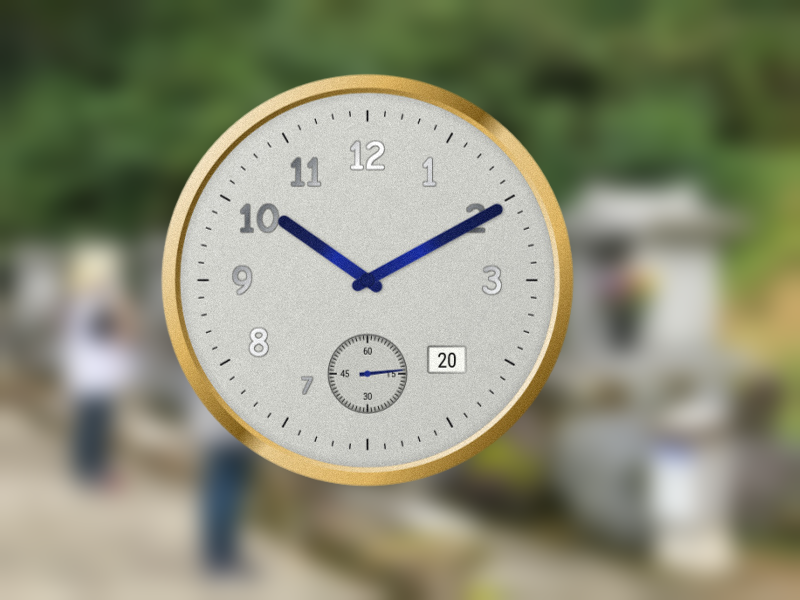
10h10m14s
